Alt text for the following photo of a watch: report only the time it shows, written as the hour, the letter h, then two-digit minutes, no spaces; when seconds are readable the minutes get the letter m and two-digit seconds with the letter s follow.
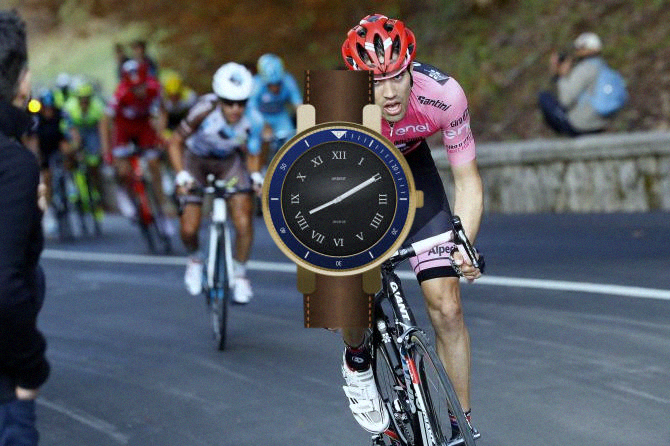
8h10
